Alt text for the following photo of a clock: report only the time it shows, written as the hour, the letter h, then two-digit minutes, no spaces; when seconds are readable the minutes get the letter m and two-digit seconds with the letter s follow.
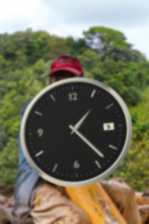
1h23
